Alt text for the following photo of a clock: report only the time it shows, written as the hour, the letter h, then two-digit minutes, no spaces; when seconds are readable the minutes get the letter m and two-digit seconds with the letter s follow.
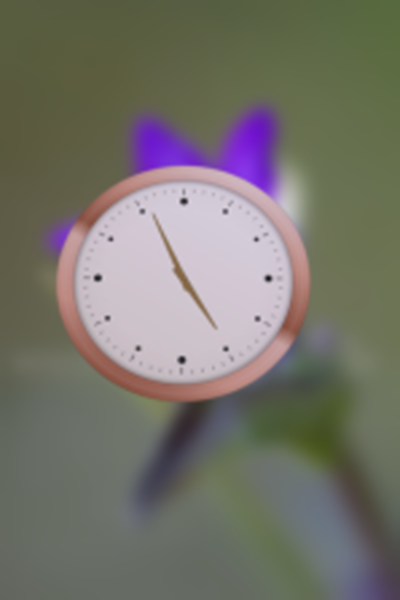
4h56
